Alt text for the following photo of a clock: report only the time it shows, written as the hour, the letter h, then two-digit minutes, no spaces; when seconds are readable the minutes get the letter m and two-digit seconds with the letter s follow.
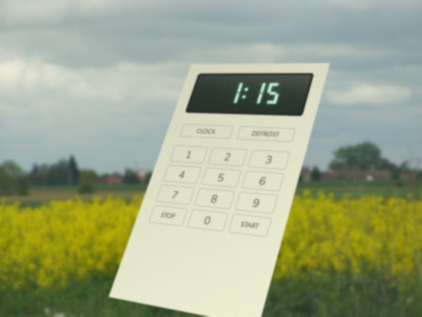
1h15
